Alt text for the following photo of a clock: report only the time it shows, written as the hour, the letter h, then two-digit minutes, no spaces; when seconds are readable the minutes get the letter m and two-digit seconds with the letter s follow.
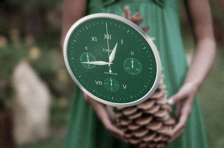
12h44
